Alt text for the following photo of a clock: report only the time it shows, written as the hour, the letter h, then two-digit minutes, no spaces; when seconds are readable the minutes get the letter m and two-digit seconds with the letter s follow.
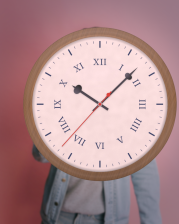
10h07m37s
